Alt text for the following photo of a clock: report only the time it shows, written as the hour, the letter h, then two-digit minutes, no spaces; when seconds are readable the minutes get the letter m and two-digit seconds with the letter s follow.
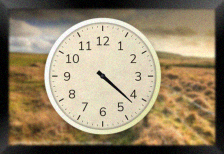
4h22
